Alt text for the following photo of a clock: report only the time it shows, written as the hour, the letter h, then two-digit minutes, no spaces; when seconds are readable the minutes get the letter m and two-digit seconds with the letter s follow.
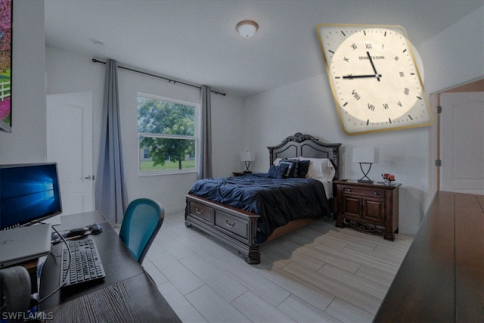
11h45
